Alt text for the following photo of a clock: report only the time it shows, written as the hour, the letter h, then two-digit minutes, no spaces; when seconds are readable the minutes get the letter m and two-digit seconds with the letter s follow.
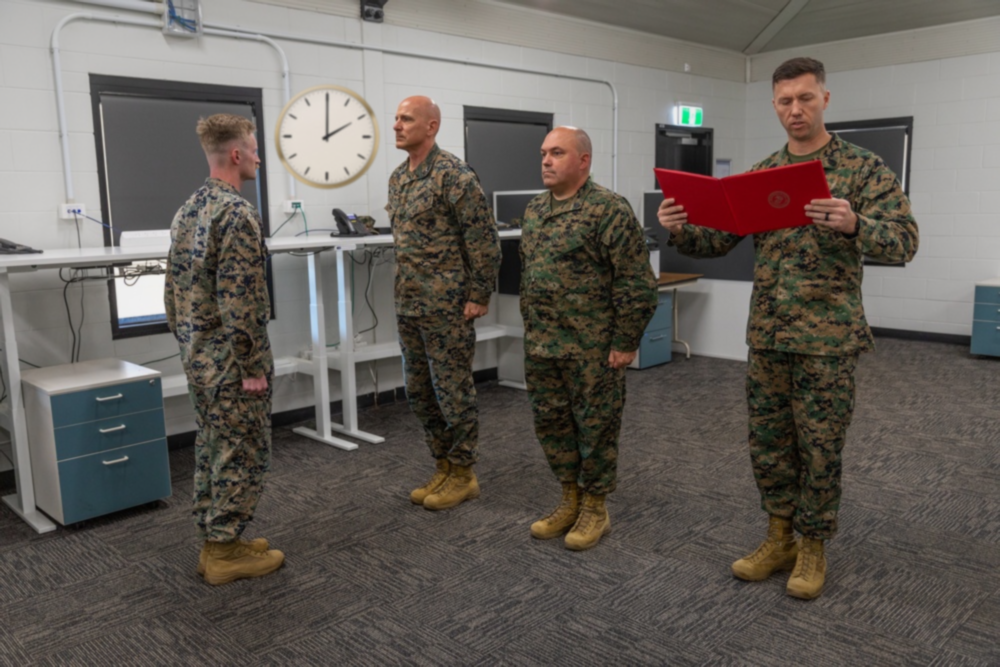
2h00
